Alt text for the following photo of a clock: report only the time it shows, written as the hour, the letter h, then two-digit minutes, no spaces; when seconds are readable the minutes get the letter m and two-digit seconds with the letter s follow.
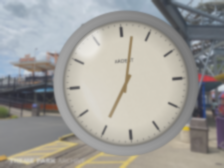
7h02
